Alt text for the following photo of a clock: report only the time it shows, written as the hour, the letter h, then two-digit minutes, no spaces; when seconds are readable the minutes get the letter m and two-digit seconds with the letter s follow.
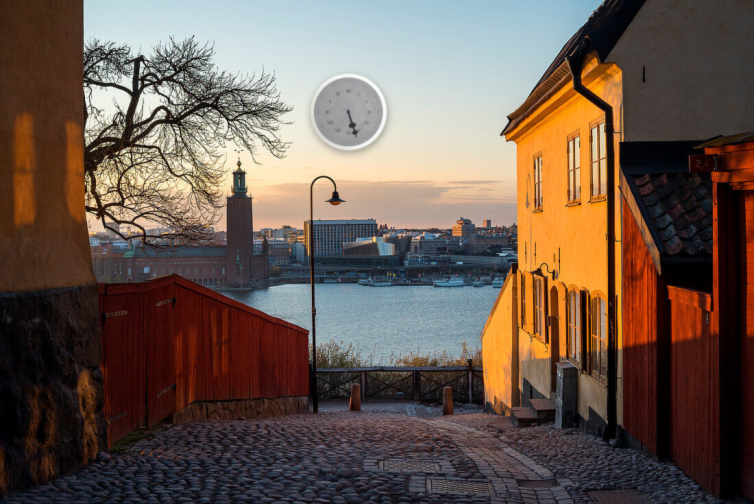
5h27
